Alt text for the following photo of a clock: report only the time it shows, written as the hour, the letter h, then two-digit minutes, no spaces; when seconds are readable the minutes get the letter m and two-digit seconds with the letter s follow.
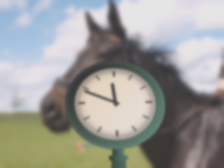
11h49
